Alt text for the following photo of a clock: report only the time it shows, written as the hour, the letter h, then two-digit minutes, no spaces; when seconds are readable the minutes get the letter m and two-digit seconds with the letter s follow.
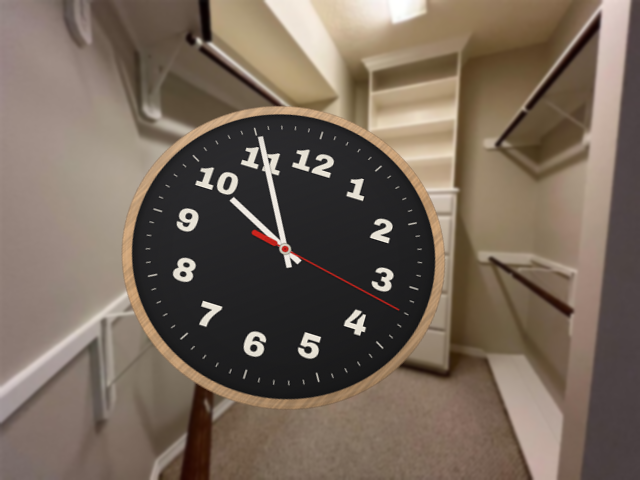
9h55m17s
